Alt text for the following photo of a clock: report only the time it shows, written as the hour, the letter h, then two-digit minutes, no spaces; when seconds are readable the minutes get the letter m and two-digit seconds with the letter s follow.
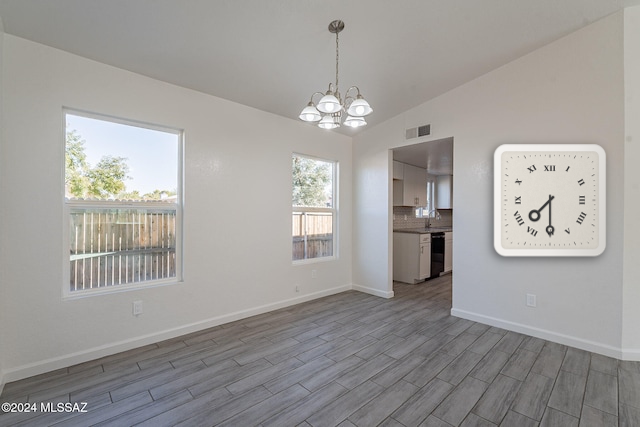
7h30
